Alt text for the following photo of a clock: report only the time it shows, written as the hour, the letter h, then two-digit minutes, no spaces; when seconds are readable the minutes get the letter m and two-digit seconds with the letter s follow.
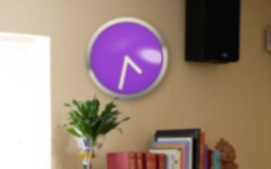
4h32
